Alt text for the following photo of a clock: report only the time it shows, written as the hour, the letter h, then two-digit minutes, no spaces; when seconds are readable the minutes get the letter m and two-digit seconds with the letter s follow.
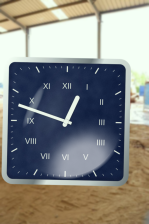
12h48
